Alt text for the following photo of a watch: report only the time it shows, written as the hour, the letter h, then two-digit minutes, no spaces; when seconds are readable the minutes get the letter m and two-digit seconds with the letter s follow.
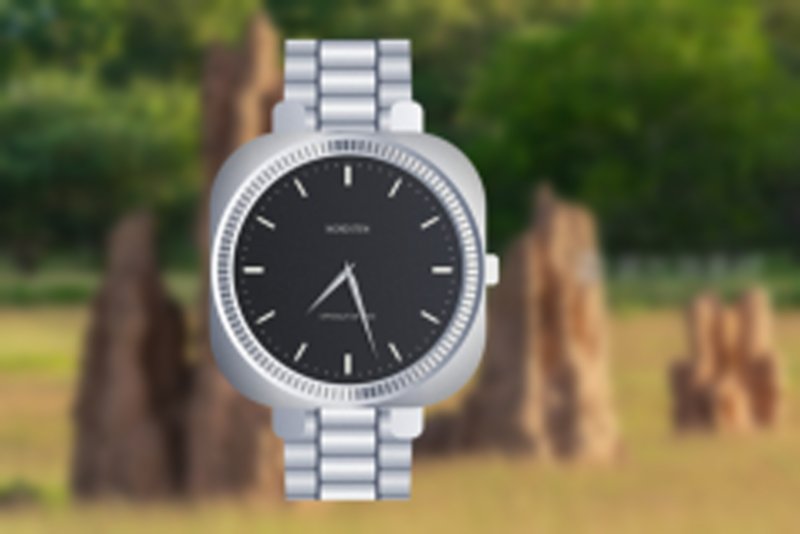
7h27
